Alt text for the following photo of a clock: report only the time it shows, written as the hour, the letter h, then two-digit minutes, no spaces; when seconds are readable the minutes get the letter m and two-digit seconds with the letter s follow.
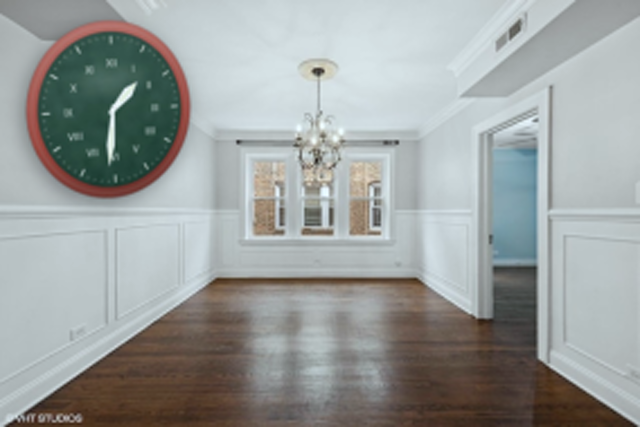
1h31
